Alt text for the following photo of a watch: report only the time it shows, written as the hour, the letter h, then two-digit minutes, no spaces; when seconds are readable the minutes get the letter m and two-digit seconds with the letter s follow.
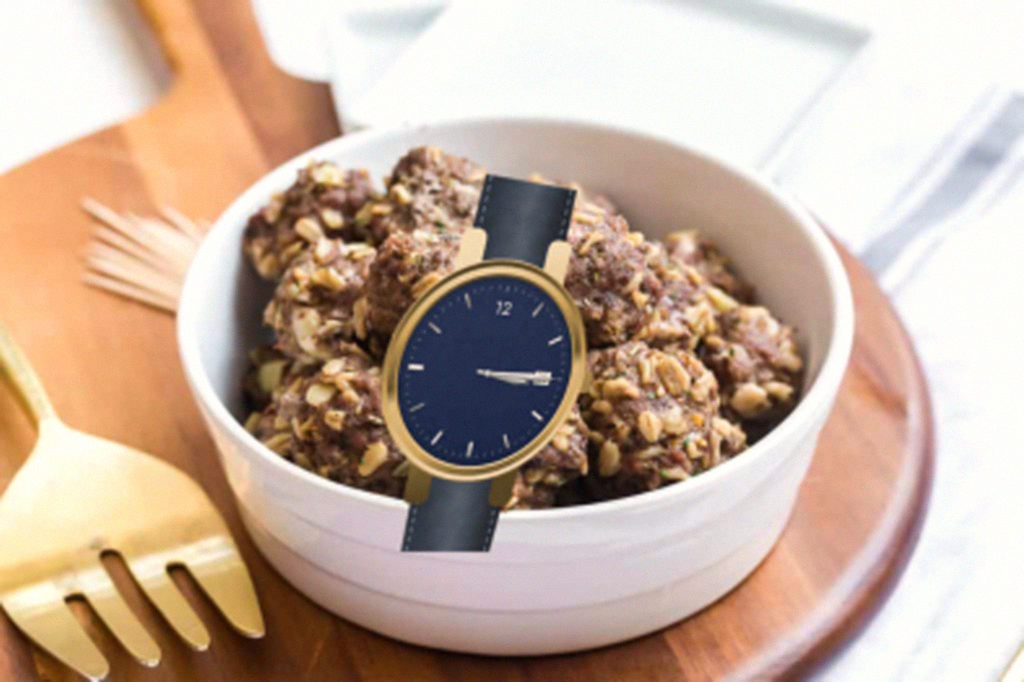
3h15
